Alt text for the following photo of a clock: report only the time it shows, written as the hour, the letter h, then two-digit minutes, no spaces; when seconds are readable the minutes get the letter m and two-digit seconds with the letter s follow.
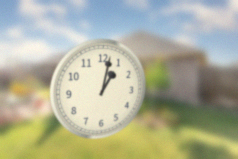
1h02
